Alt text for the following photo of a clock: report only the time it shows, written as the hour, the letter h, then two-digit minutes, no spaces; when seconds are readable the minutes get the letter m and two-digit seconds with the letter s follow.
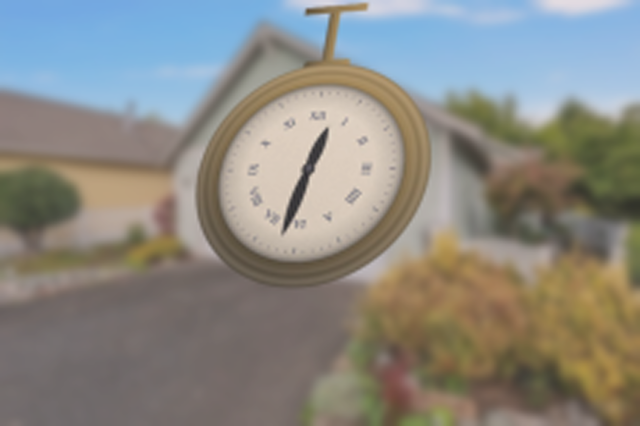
12h32
